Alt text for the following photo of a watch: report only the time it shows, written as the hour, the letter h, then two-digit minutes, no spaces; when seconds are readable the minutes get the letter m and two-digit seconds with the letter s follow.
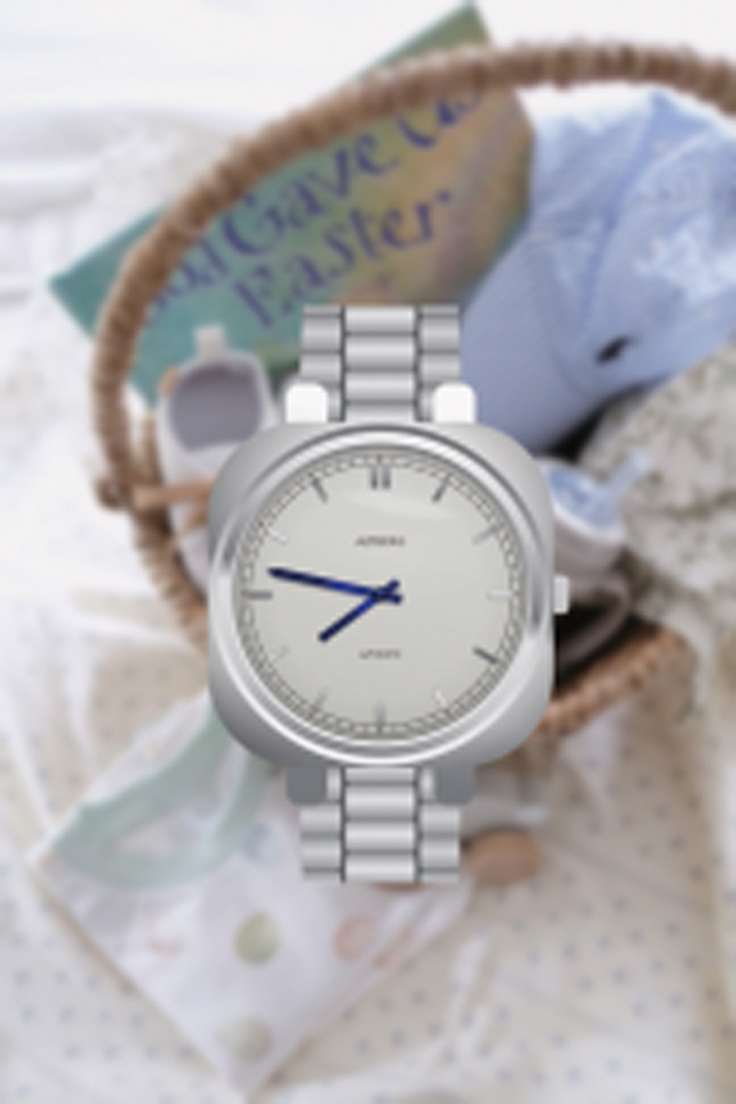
7h47
